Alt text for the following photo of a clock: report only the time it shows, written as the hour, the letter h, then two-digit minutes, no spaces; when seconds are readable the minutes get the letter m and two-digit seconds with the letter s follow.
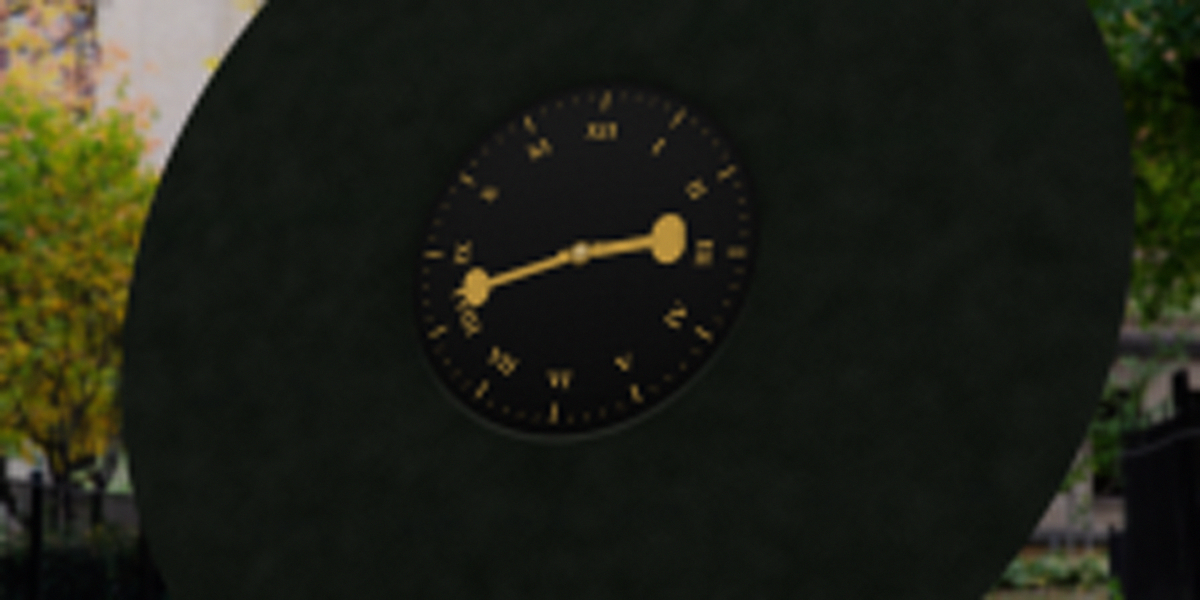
2h42
